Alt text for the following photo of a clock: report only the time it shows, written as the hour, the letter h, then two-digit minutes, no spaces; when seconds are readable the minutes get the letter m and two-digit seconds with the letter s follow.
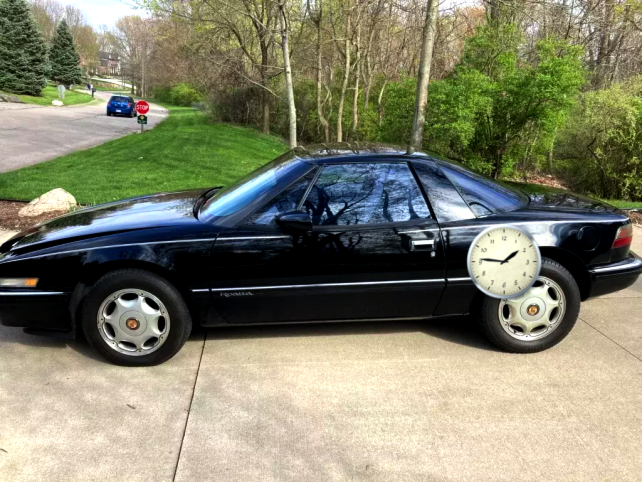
1h46
